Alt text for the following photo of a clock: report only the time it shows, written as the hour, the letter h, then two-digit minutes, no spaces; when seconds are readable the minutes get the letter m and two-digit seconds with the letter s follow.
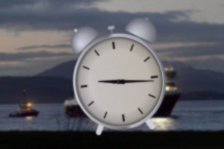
9h16
